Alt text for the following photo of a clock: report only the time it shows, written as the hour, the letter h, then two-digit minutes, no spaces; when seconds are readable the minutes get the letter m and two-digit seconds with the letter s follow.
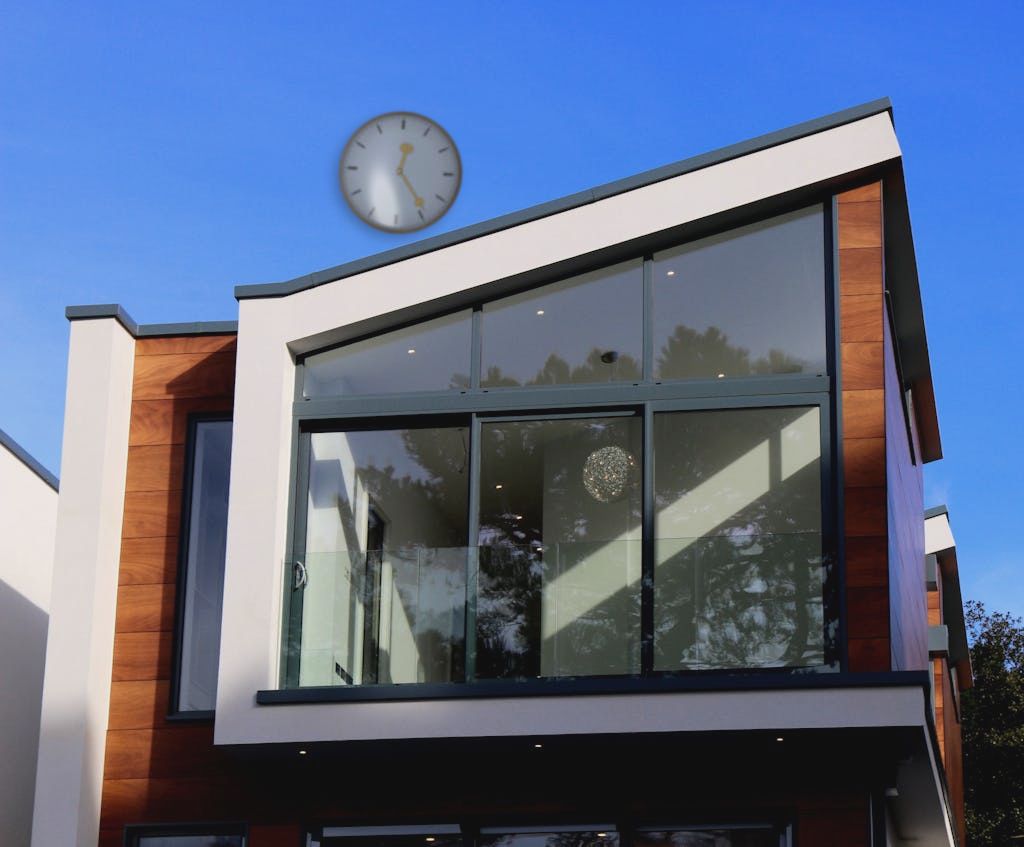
12h24
